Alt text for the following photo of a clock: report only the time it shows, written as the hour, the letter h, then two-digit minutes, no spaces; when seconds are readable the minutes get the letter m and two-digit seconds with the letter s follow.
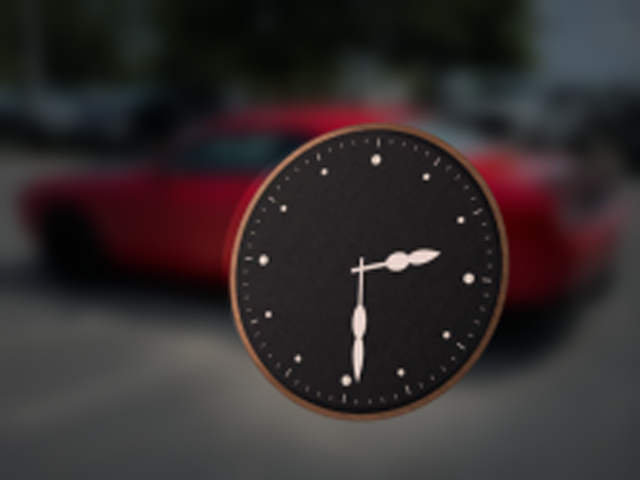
2h29
